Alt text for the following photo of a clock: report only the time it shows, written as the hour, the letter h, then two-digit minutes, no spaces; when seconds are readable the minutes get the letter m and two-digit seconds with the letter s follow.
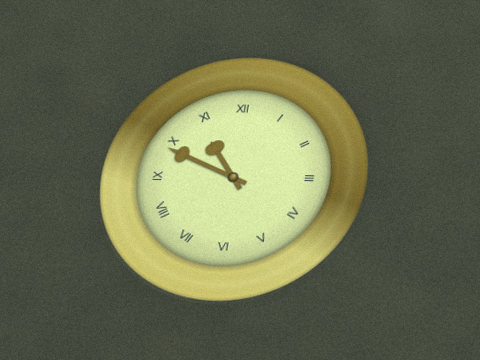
10h49
